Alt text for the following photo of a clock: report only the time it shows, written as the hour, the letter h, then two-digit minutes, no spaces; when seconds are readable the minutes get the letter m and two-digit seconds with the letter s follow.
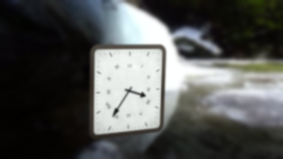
3h36
